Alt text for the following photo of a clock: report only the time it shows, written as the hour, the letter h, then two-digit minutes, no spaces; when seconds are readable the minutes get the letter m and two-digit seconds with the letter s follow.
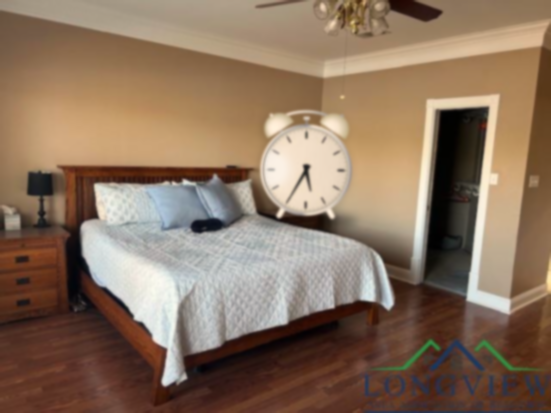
5h35
